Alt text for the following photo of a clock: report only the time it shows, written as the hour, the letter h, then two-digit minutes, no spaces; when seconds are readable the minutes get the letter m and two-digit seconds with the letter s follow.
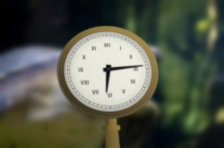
6h14
